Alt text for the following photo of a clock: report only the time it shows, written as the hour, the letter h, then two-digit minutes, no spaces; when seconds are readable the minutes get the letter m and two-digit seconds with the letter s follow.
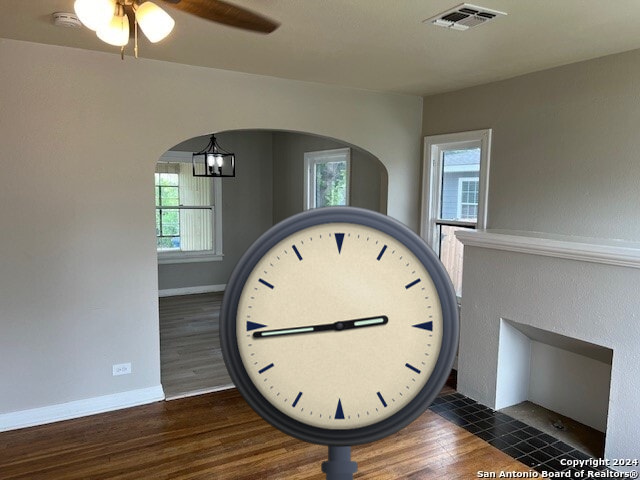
2h44
